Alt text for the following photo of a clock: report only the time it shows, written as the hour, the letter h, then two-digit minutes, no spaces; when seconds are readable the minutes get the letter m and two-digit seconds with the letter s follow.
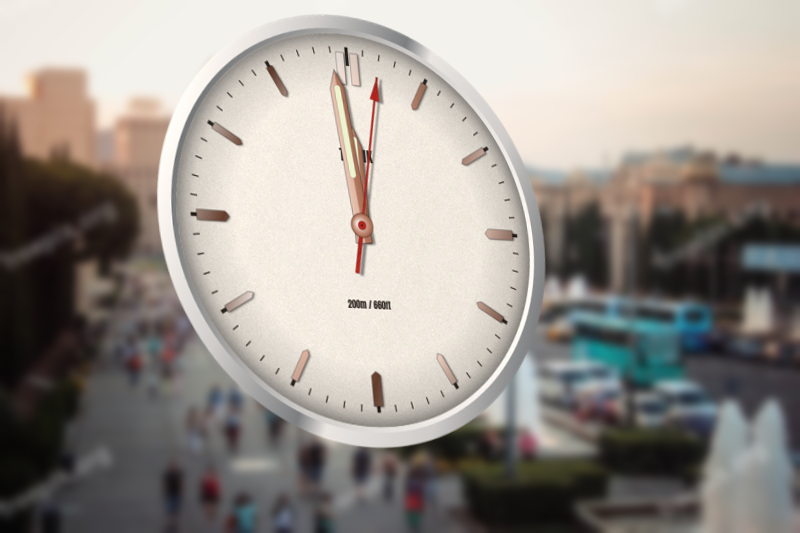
11h59m02s
